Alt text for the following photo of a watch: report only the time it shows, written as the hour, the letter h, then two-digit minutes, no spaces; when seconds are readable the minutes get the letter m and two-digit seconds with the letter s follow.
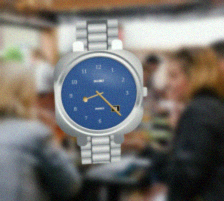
8h23
